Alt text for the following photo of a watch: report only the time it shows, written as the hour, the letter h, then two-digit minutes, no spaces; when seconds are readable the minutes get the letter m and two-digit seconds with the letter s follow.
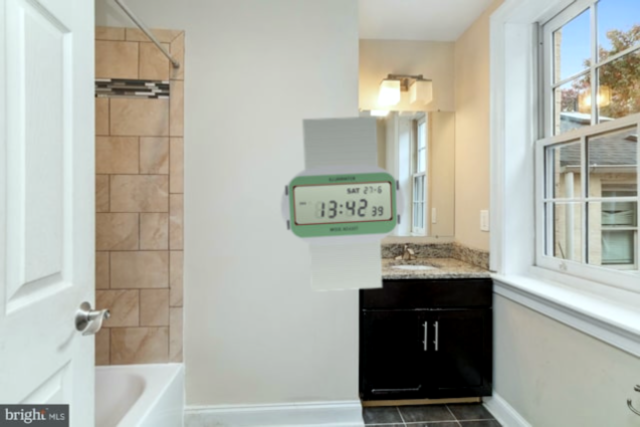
13h42
